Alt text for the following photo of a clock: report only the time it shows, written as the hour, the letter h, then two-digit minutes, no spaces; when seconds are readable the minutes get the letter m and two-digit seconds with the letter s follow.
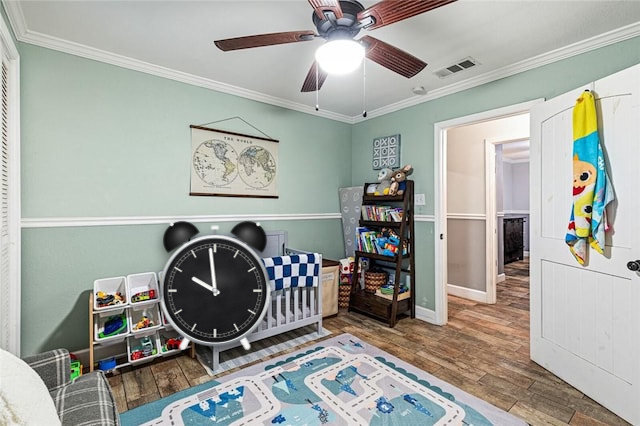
9h59
